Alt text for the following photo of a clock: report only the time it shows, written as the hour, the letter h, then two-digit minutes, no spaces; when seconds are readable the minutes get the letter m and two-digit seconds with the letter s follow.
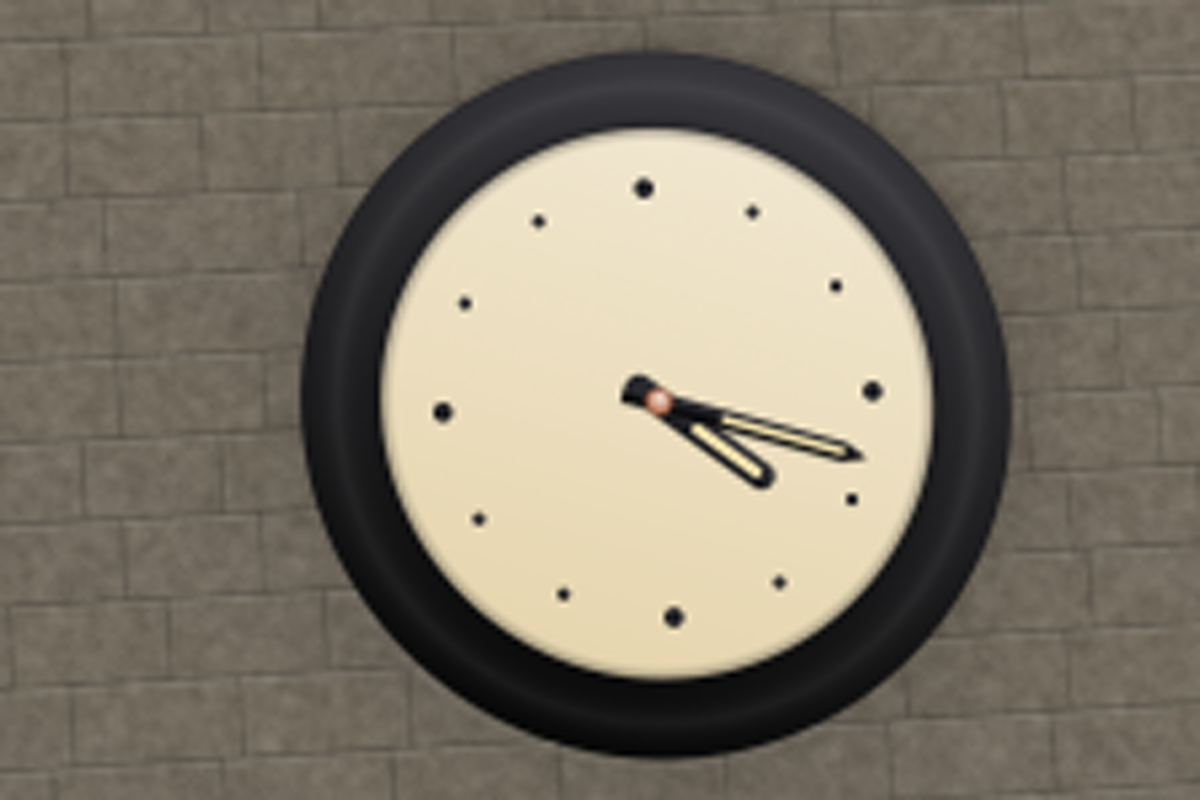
4h18
